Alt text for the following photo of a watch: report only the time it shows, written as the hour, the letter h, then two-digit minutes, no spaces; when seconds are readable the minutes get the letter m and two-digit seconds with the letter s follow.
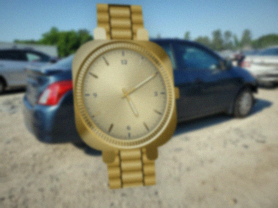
5h10
